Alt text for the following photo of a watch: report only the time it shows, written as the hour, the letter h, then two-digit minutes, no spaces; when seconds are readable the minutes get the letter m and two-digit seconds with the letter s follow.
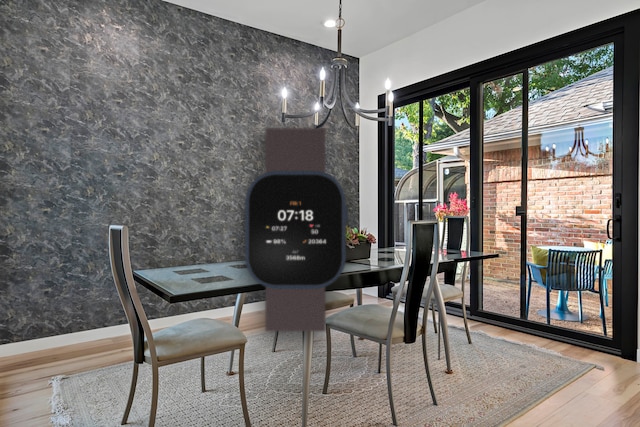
7h18
